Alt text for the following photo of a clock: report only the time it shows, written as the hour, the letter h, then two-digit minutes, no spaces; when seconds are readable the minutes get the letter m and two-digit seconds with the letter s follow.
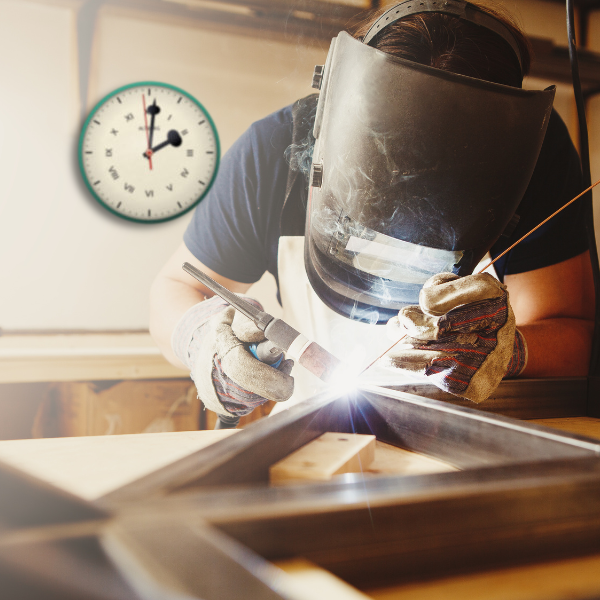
2h00m59s
